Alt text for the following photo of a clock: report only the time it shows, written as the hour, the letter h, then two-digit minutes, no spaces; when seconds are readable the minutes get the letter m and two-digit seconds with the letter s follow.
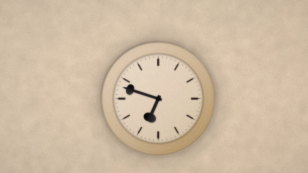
6h48
